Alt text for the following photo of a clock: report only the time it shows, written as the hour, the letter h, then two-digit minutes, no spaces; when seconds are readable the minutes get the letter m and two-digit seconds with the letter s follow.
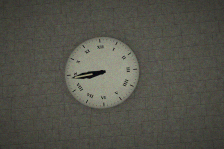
8h44
